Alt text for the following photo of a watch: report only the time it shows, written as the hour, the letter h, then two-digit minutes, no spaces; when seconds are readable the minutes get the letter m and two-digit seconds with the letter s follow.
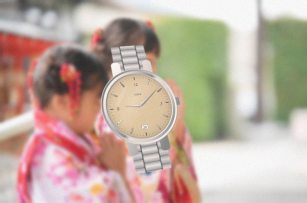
9h09
